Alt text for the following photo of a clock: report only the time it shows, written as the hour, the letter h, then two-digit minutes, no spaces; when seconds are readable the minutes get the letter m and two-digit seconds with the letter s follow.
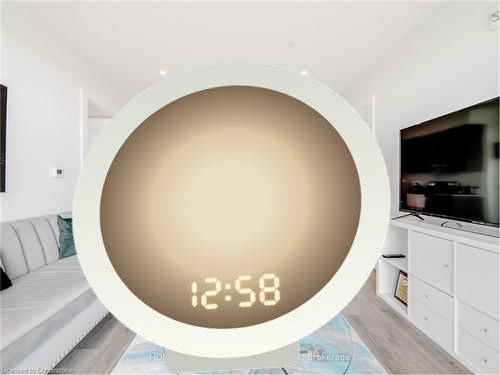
12h58
